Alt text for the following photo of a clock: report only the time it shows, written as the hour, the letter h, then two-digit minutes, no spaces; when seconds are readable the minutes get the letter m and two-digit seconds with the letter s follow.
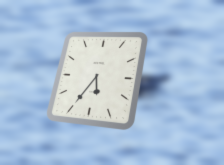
5h35
